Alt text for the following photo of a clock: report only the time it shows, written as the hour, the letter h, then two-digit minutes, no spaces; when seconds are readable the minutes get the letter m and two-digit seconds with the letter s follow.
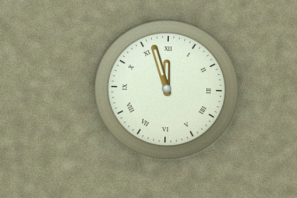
11h57
